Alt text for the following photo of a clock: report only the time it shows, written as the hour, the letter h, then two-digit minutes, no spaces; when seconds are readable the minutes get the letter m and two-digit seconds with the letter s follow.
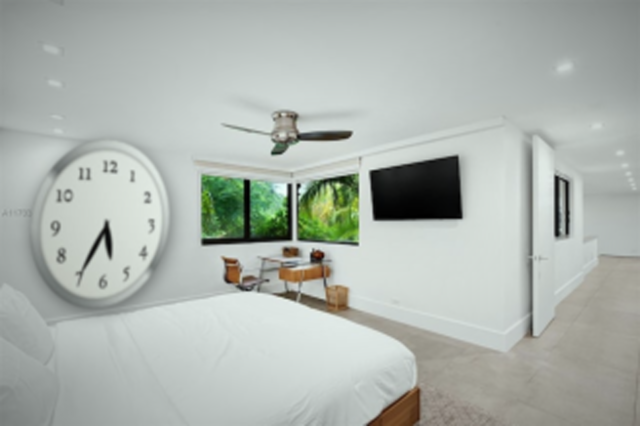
5h35
